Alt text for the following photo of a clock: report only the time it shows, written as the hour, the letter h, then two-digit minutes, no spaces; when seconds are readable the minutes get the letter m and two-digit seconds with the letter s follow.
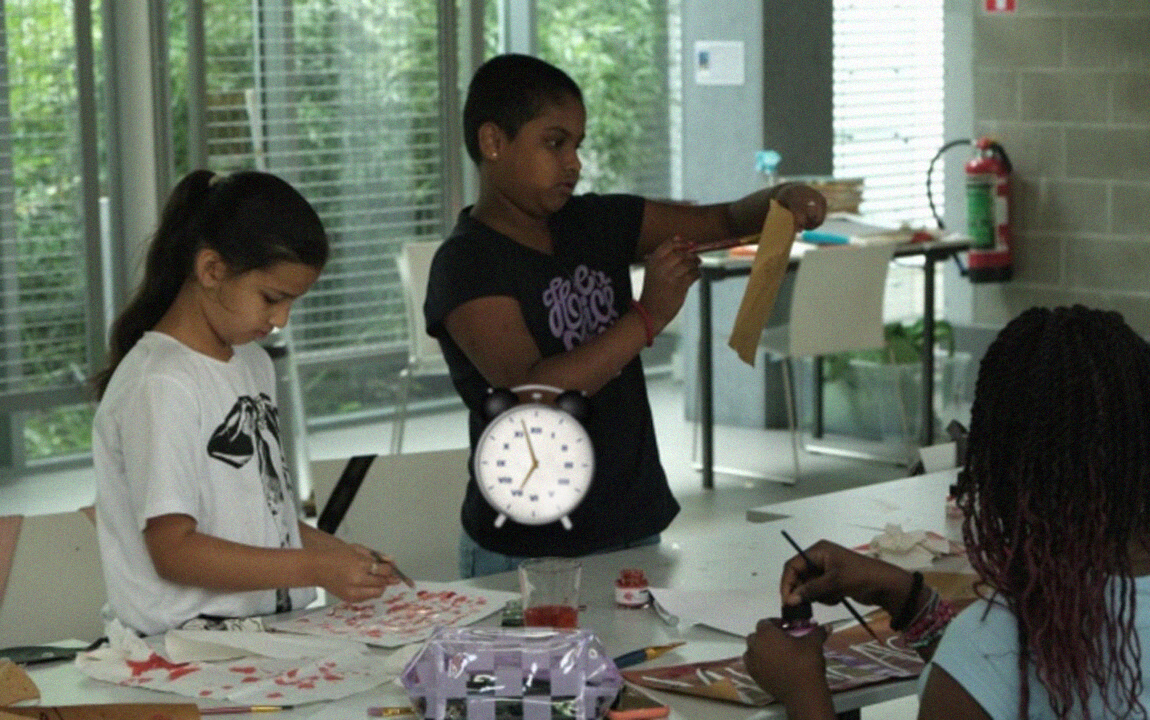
6h57
